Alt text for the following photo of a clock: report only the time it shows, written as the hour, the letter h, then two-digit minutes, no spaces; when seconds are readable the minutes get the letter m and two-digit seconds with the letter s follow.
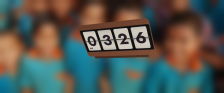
3h26
